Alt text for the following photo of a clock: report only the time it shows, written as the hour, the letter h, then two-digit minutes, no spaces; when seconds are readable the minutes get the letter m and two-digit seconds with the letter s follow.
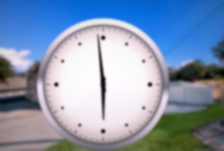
5h59
